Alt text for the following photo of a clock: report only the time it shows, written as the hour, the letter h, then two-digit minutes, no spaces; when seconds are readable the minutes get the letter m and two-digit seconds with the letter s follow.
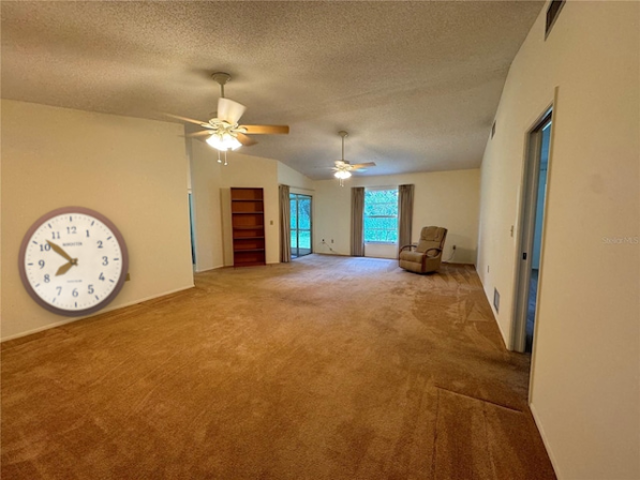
7h52
